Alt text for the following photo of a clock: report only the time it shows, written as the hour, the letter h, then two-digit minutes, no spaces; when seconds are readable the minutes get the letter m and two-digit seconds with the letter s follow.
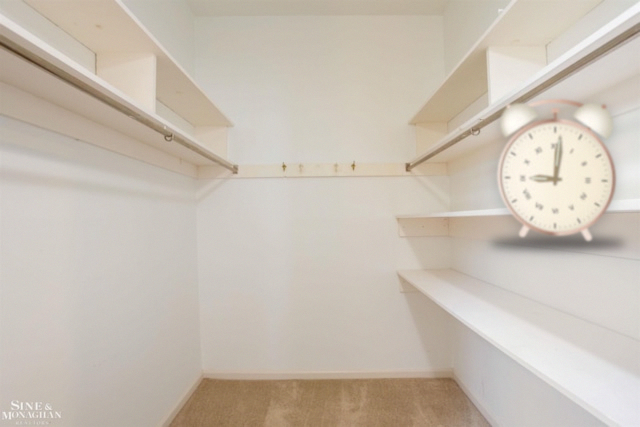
9h01
